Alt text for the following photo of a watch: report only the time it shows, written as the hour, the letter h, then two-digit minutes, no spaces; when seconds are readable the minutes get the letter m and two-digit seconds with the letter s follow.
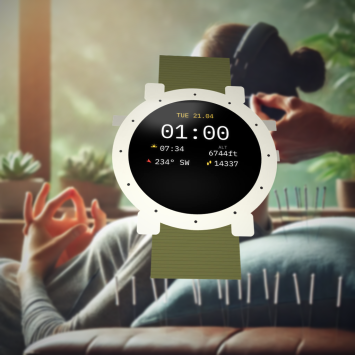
1h00
